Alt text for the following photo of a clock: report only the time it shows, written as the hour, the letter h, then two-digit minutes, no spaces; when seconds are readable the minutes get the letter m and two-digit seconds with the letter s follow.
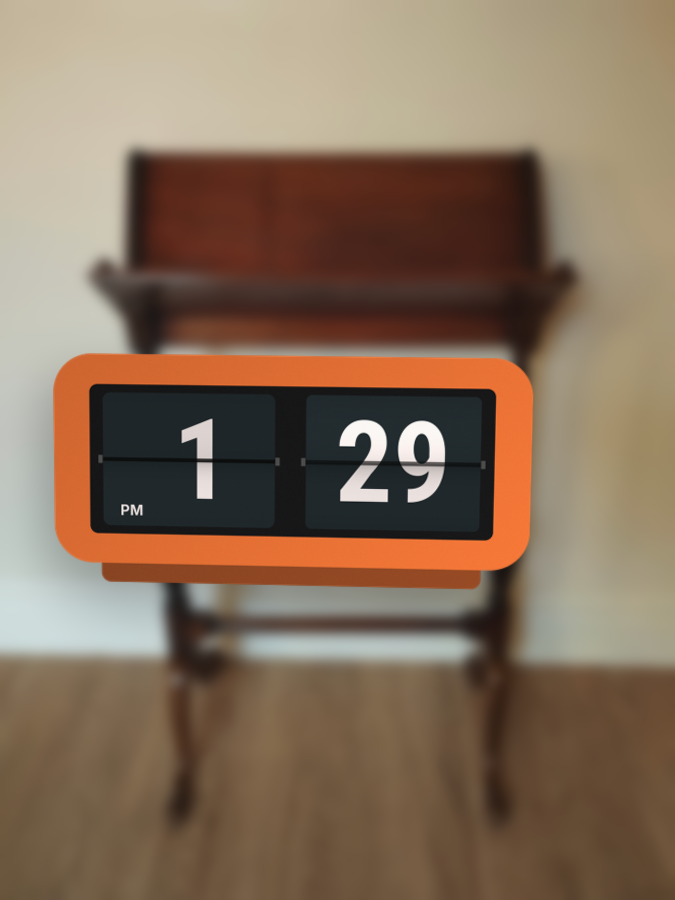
1h29
